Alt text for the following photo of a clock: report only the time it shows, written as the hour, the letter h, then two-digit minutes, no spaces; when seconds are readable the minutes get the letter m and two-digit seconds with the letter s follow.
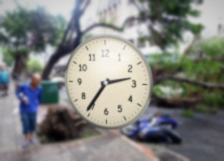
2h36
